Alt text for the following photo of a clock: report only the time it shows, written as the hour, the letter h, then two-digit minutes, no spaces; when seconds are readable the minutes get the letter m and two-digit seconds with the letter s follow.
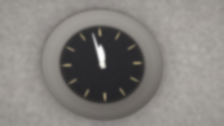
11h58
